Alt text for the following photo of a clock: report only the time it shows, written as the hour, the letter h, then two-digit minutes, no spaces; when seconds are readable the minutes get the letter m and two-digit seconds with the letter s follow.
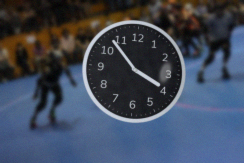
3h53
